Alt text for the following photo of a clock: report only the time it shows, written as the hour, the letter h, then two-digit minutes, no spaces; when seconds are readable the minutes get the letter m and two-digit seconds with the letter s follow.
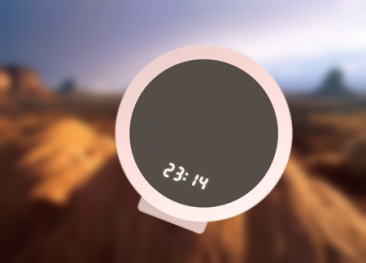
23h14
